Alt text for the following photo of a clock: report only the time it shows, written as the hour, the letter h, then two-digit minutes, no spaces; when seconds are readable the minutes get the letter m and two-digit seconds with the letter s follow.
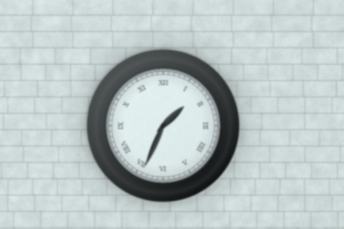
1h34
